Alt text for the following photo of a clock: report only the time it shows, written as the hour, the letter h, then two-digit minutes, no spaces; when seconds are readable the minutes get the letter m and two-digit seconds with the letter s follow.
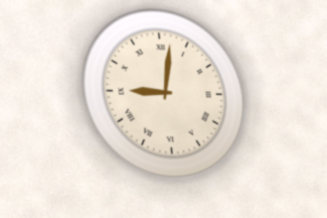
9h02
